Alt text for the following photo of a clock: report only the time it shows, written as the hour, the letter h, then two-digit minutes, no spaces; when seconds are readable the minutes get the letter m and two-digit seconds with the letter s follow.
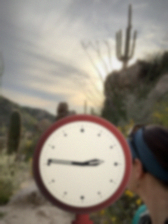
2h46
